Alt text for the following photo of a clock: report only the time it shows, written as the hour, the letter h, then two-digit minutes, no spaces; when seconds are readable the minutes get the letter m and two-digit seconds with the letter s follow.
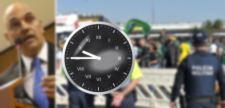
9h45
